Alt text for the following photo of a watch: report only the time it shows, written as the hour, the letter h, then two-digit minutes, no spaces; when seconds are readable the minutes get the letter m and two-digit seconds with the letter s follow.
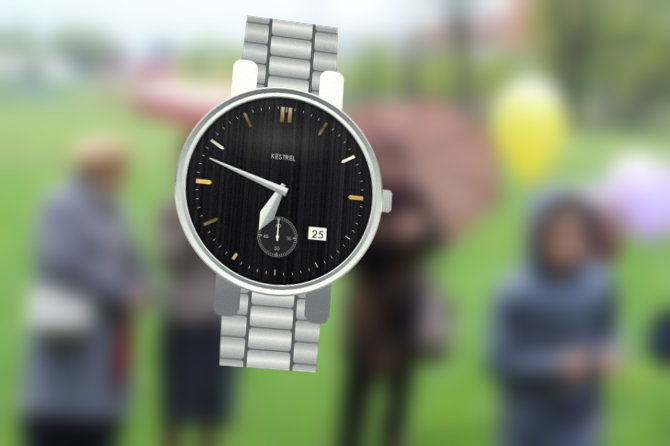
6h48
